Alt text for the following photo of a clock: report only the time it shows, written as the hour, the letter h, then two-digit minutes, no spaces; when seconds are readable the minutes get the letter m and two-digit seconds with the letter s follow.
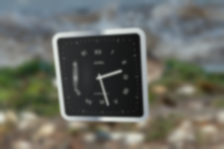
2h28
